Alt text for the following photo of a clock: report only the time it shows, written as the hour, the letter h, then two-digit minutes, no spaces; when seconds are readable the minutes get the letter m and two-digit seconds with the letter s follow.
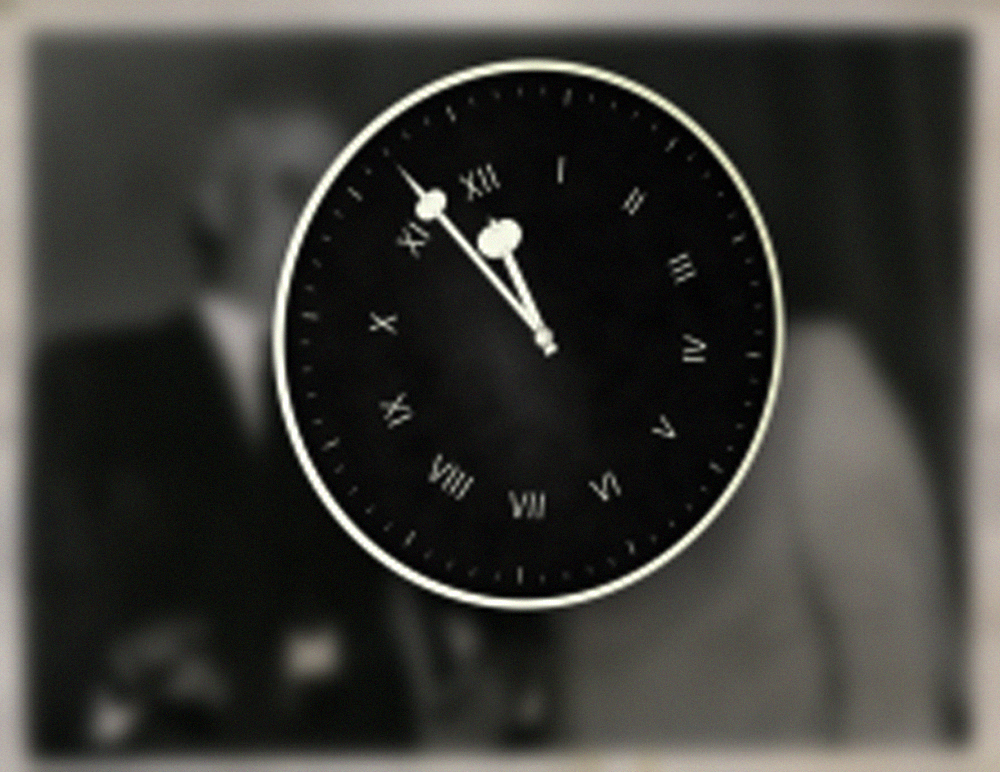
11h57
